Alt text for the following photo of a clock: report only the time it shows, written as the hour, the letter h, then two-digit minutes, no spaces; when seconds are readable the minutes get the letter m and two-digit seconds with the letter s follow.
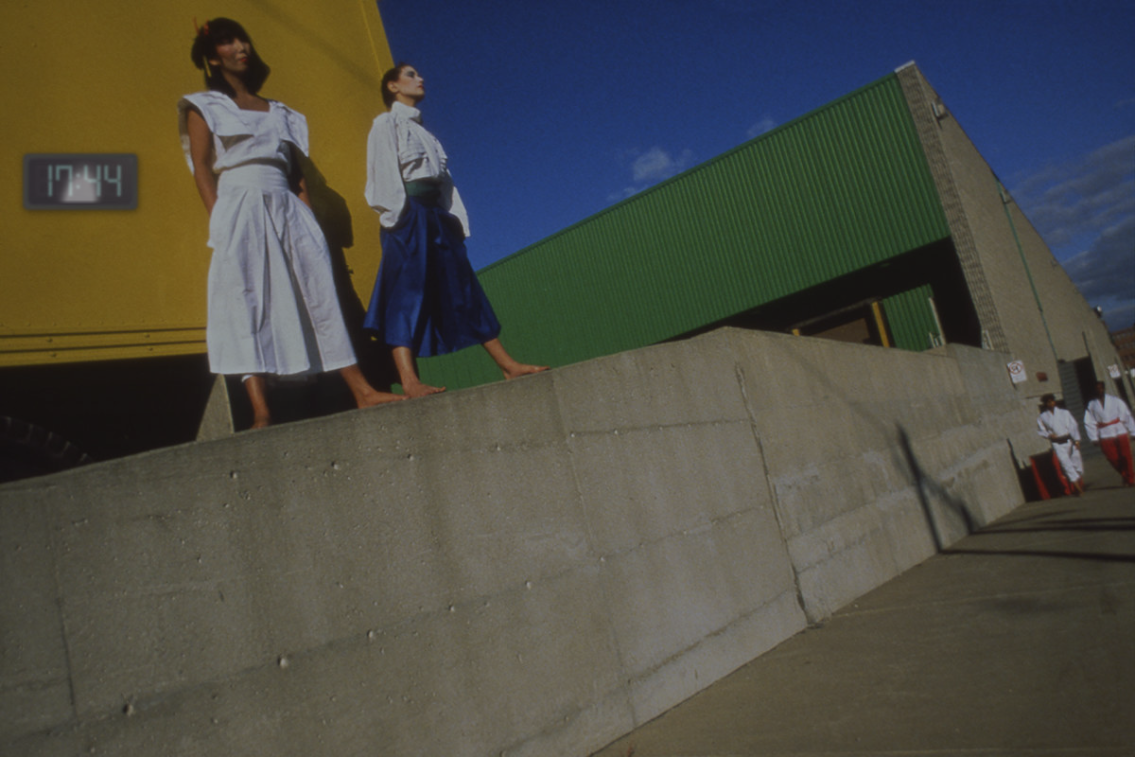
17h44
